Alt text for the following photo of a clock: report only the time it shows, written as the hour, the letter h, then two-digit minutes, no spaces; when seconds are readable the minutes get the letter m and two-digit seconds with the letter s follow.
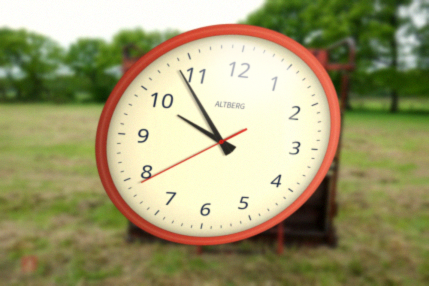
9h53m39s
